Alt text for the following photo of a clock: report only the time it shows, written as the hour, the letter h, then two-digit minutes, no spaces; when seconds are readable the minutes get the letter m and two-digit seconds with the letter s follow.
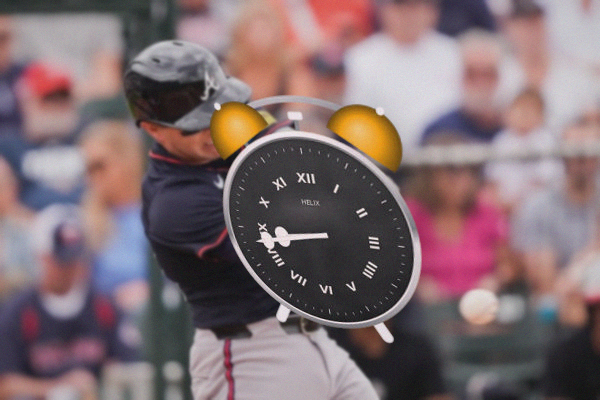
8h43
